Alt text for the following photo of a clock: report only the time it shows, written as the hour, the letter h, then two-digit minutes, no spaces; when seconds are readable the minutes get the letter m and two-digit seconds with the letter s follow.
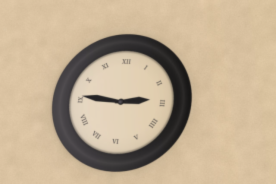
2h46
